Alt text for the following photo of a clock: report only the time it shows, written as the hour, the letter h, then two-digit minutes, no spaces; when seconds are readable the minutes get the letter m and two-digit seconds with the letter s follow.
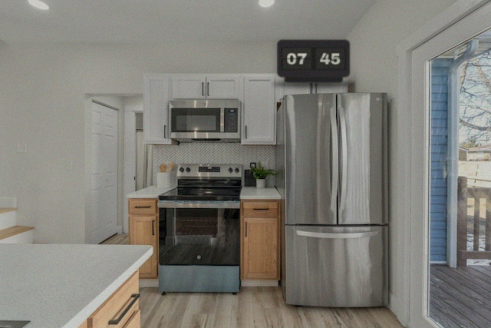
7h45
